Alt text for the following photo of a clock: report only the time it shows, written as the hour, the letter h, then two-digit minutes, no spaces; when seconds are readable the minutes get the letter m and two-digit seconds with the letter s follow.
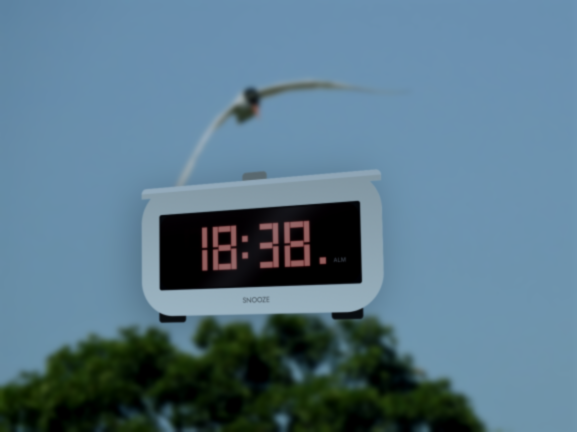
18h38
